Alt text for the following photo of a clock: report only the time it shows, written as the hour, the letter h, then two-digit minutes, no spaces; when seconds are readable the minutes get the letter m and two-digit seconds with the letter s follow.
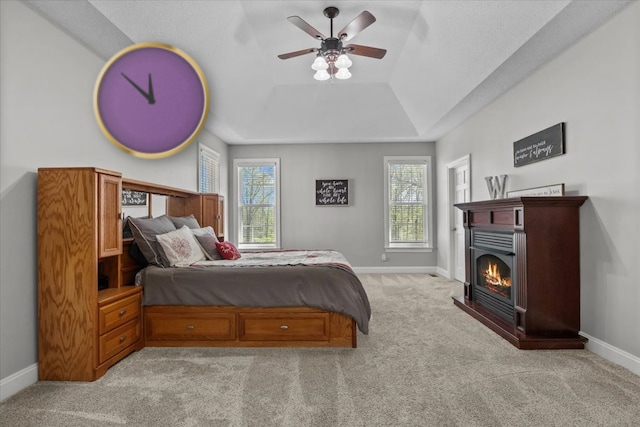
11h52
